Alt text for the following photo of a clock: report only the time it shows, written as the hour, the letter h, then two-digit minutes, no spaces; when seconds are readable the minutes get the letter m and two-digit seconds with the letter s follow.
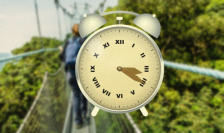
3h20
